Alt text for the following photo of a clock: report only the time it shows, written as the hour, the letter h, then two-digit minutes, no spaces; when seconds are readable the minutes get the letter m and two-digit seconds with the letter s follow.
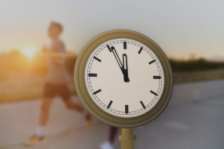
11h56
